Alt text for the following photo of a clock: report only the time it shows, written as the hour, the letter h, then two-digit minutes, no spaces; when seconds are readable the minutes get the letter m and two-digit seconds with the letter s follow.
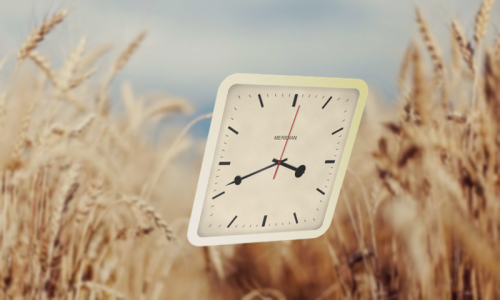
3h41m01s
